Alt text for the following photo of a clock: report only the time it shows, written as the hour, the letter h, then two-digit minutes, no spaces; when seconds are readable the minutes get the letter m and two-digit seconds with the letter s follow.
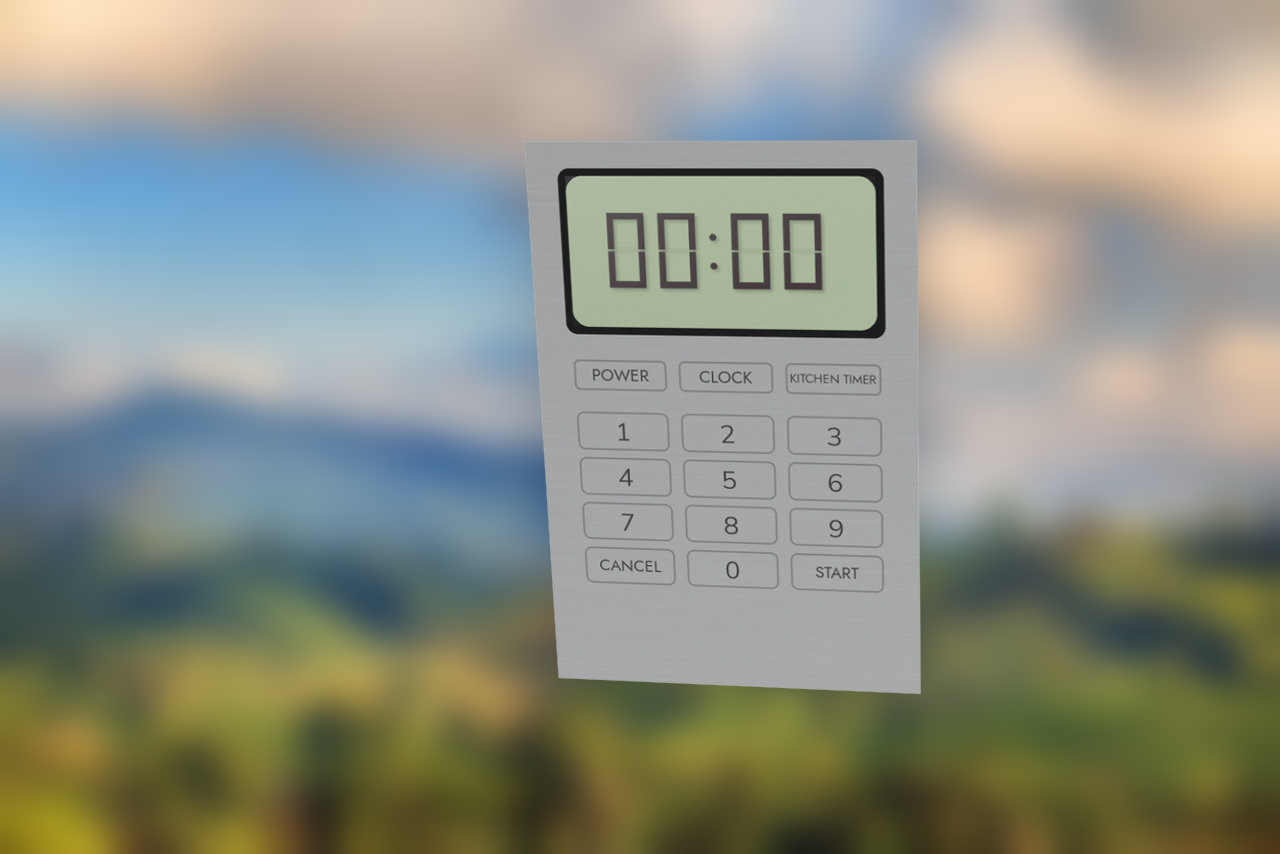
0h00
